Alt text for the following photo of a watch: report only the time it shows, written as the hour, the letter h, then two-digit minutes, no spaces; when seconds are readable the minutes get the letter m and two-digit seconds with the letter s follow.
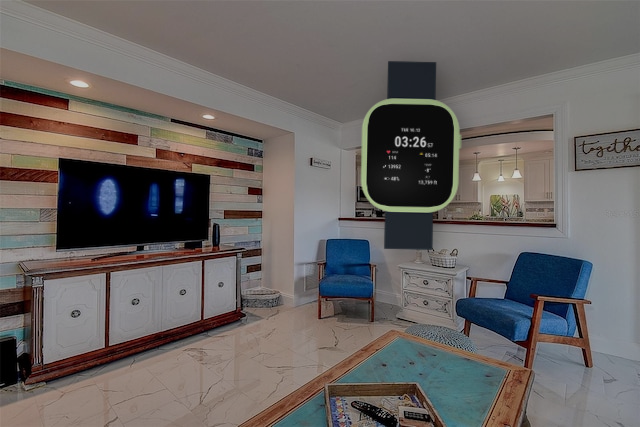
3h26
